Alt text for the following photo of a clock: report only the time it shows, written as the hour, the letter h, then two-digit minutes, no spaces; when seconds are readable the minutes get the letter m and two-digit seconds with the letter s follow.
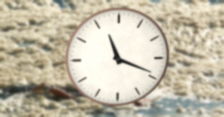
11h19
